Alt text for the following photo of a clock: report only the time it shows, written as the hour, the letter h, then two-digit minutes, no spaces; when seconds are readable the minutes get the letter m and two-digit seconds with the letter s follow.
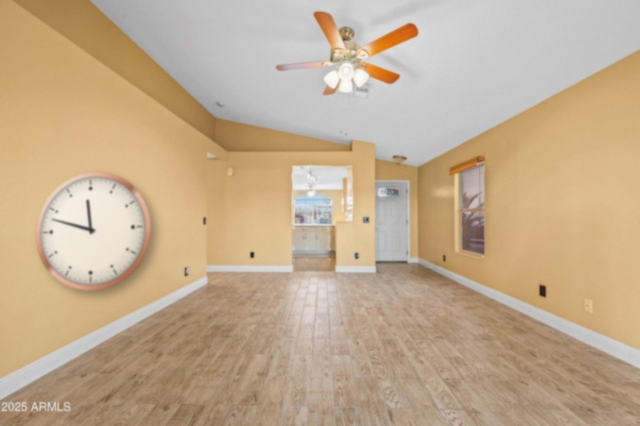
11h48
